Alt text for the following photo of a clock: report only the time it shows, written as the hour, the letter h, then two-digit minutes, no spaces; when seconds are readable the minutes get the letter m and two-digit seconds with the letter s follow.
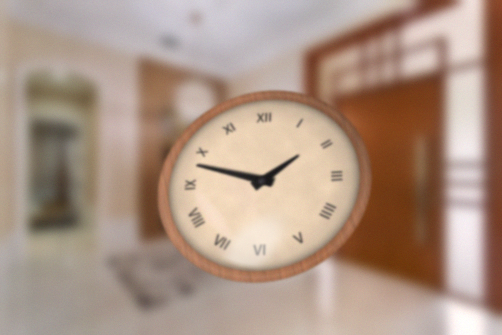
1h48
